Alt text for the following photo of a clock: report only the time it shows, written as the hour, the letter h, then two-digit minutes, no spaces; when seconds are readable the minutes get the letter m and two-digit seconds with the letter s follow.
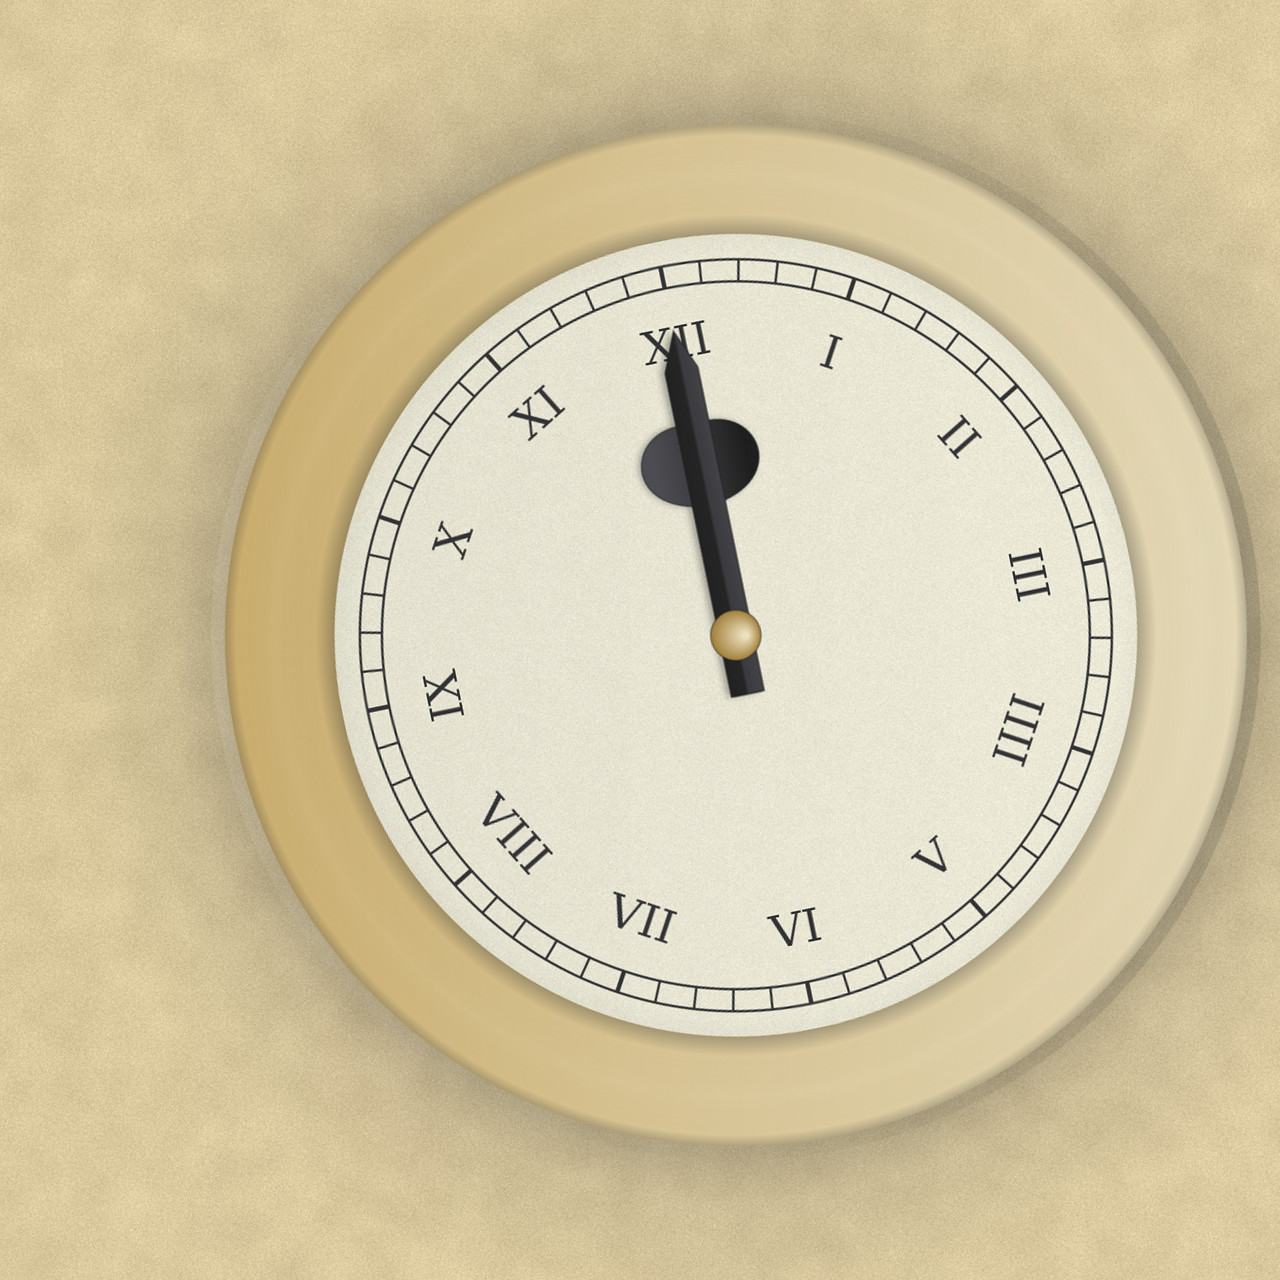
12h00
